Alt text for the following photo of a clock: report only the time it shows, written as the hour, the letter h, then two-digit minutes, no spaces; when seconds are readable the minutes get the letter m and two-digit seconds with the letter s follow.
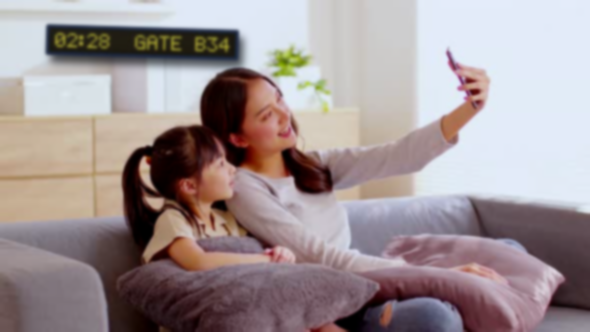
2h28
